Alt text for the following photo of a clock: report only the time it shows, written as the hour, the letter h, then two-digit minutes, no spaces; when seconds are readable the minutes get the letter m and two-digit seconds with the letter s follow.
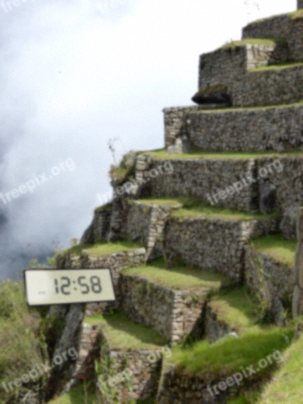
12h58
